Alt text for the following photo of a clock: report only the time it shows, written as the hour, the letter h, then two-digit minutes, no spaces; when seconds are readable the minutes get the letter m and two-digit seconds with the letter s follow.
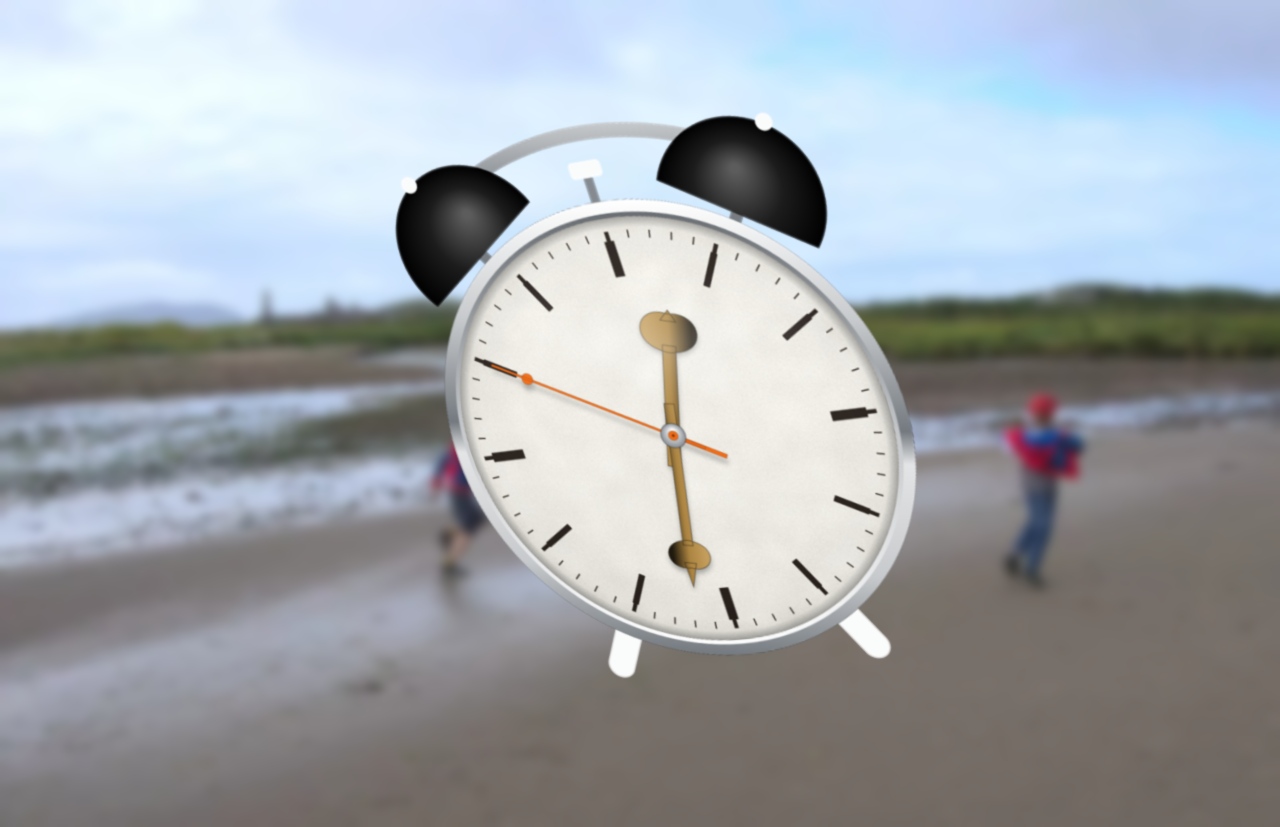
12h31m50s
